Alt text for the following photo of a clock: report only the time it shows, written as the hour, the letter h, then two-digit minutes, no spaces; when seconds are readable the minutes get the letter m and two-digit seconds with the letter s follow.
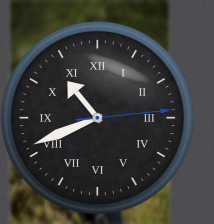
10h41m14s
